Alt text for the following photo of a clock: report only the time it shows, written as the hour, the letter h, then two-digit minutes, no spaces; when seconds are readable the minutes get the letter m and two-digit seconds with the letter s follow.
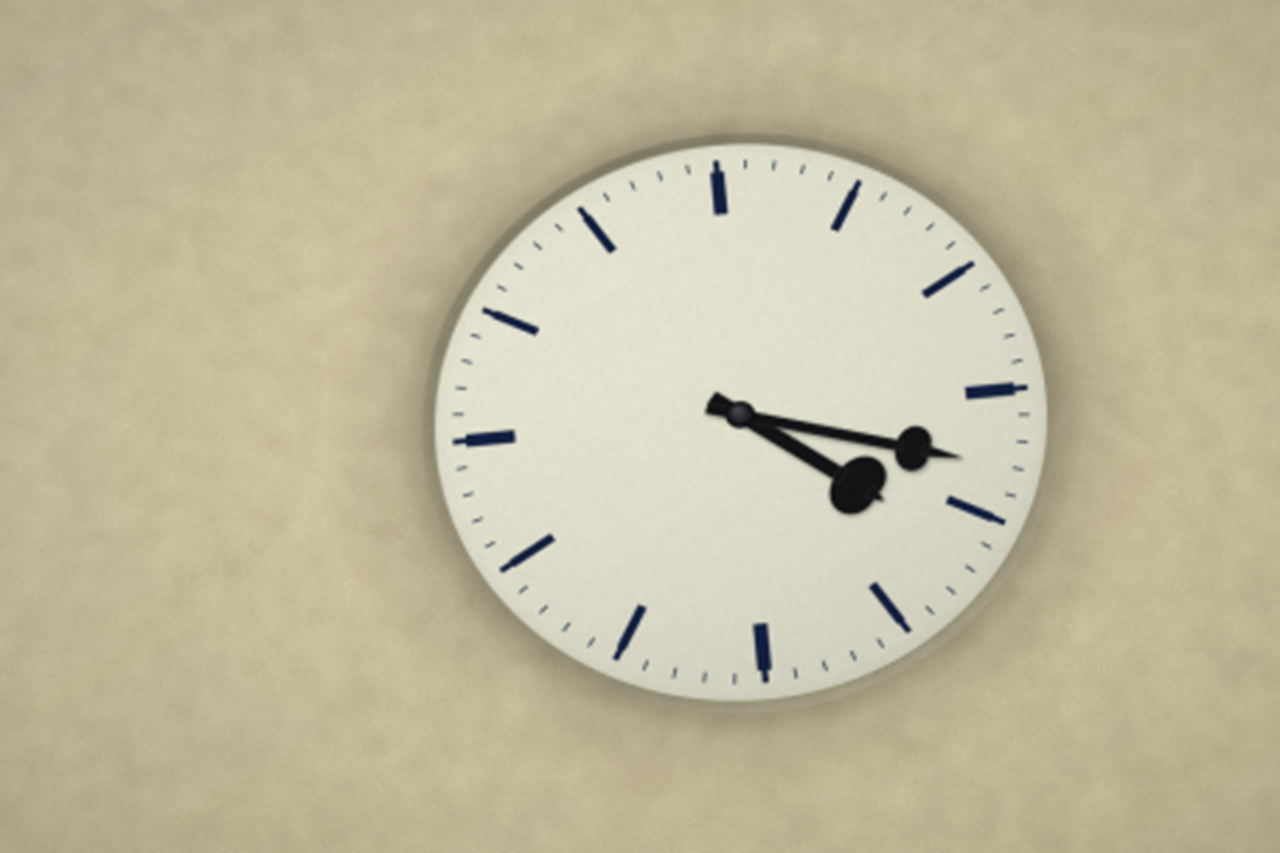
4h18
